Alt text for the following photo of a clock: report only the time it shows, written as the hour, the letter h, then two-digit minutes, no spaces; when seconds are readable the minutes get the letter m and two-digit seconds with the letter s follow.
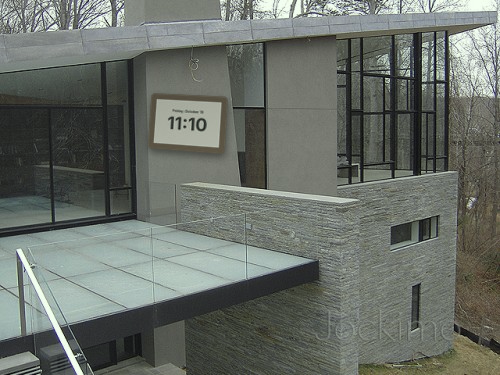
11h10
